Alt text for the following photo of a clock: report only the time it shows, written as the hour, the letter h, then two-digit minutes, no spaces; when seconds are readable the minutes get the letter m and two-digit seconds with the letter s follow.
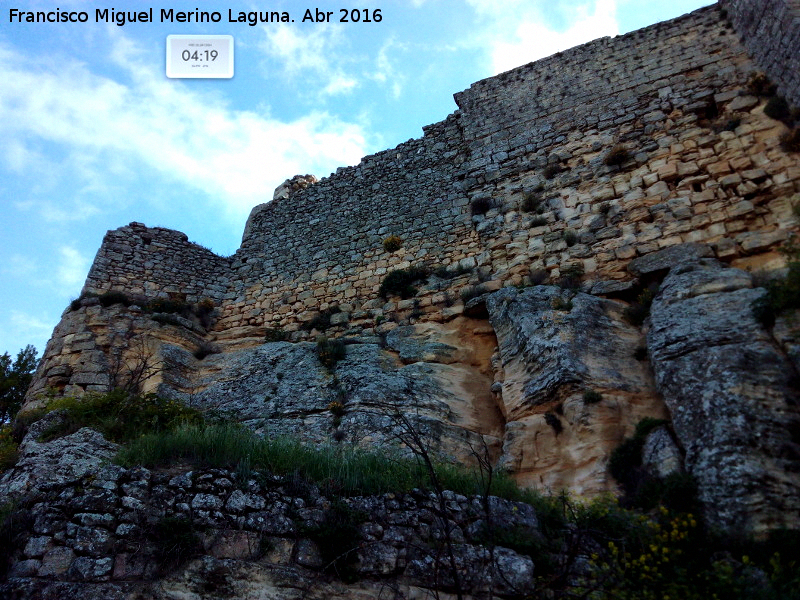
4h19
